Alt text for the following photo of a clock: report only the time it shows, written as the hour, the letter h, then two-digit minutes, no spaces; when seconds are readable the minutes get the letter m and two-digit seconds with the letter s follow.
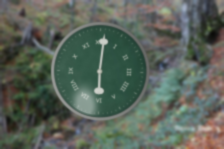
6h01
